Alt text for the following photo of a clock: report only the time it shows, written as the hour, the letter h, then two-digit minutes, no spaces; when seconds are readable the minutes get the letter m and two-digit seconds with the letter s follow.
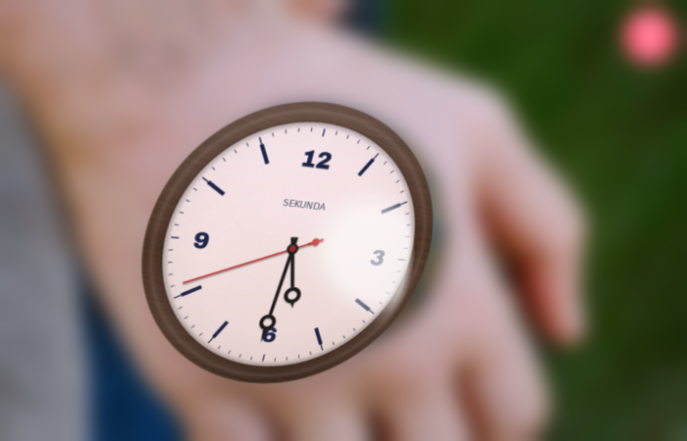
5h30m41s
